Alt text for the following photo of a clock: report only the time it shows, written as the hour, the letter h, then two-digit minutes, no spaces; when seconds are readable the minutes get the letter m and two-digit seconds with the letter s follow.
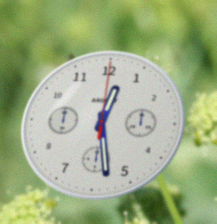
12h28
